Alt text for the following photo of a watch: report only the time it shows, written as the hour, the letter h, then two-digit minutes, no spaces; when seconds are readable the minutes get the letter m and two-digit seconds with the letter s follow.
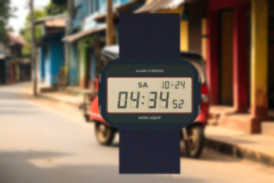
4h34
